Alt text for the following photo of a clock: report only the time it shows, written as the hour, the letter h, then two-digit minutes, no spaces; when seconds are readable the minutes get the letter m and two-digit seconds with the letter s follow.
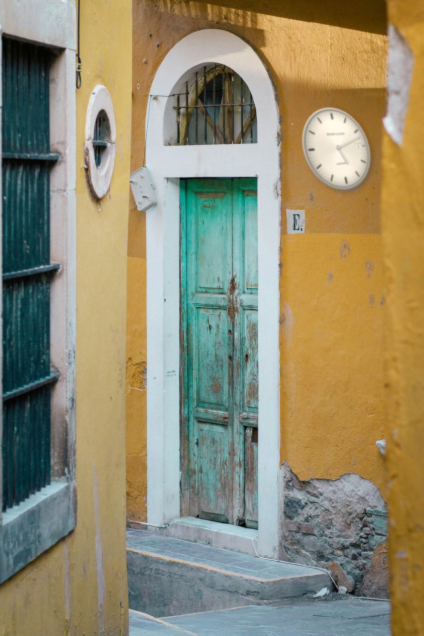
5h12
